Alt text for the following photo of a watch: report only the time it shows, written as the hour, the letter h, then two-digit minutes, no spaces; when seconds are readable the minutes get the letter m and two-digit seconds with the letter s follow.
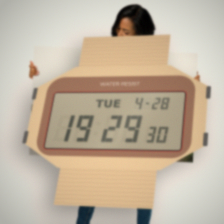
19h29m30s
